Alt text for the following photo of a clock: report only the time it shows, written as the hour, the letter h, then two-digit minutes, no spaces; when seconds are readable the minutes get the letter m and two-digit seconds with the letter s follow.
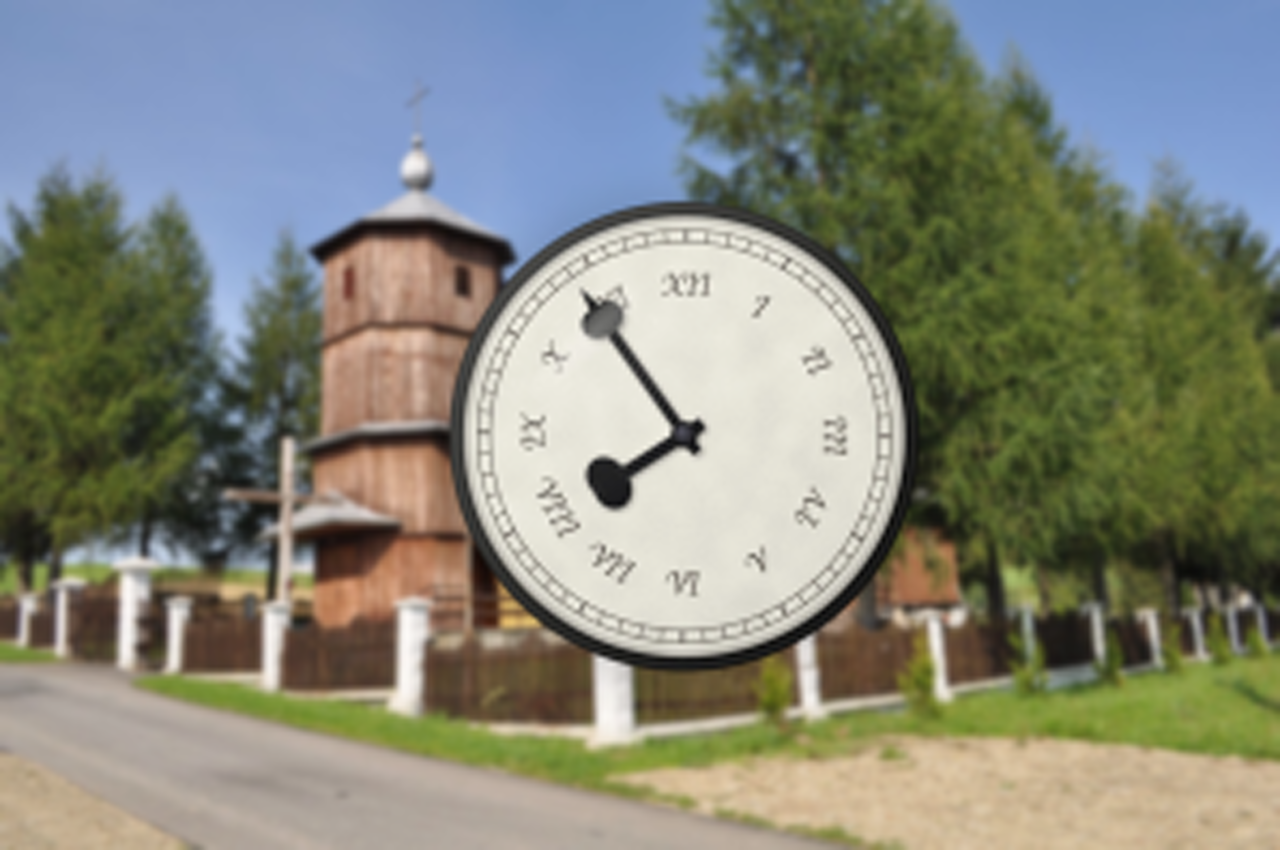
7h54
